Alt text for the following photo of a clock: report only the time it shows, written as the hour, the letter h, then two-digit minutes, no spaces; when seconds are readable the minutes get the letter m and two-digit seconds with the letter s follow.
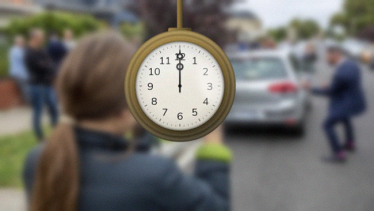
12h00
